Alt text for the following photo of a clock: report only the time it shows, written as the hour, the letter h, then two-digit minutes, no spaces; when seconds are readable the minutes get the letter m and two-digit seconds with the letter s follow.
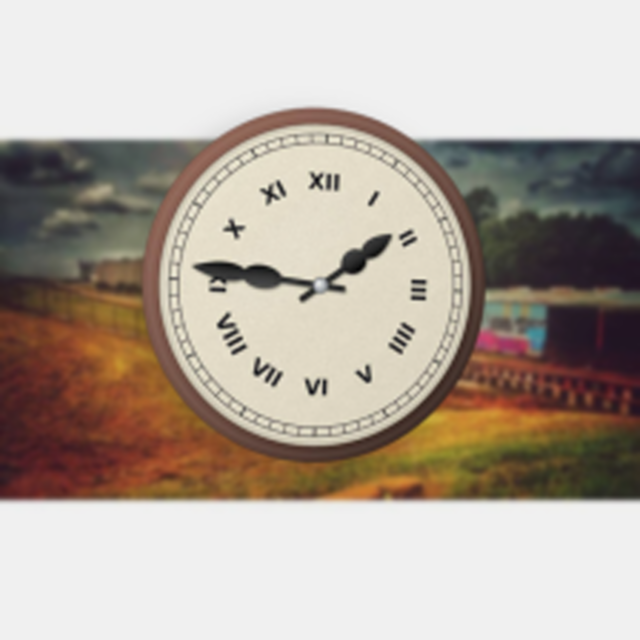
1h46
